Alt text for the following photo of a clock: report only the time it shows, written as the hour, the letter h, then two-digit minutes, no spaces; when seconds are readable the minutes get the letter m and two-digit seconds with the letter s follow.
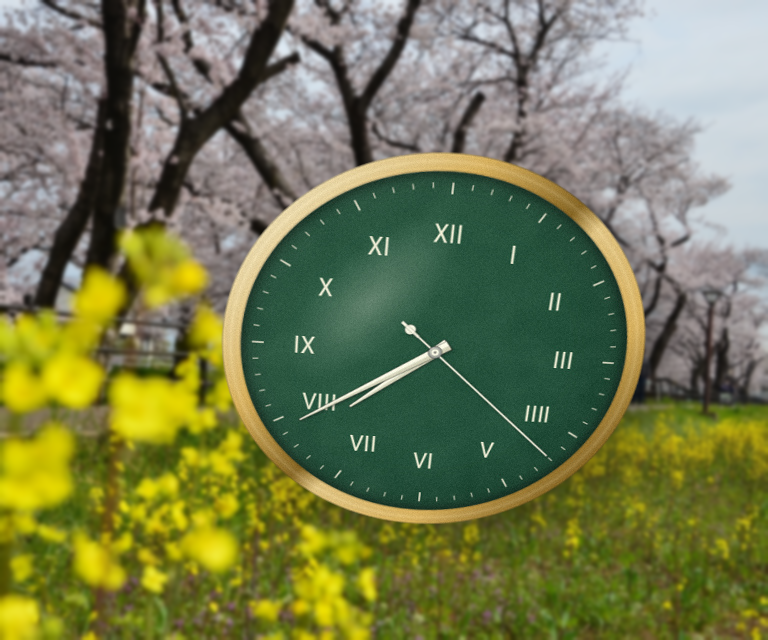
7h39m22s
